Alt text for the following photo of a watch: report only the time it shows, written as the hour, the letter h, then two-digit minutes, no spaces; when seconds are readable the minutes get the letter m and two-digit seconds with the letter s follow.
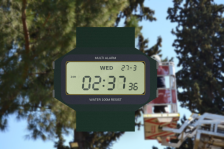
2h37m36s
